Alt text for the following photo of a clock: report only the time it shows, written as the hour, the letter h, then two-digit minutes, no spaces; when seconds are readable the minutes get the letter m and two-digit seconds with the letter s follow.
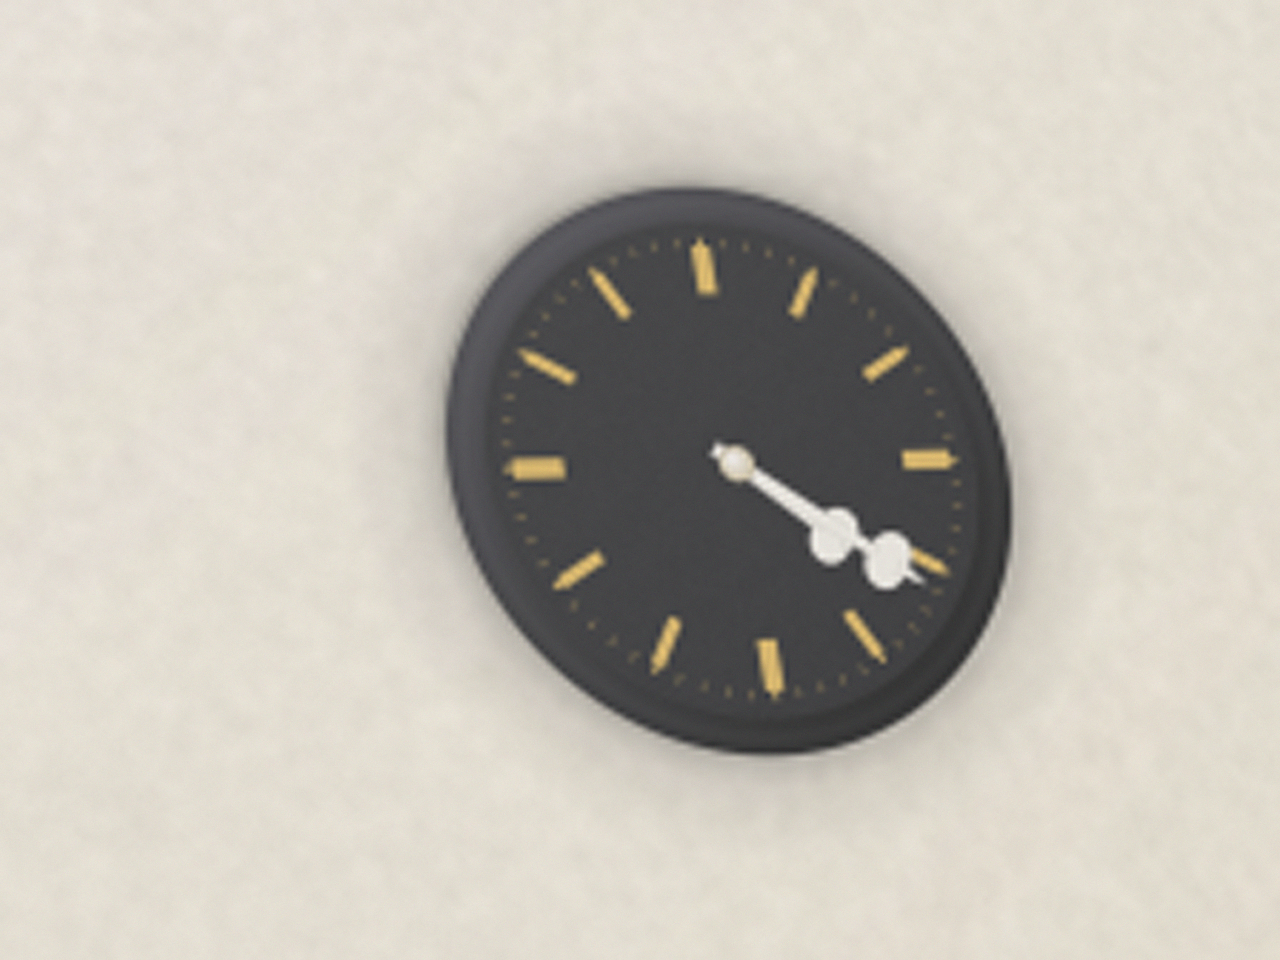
4h21
